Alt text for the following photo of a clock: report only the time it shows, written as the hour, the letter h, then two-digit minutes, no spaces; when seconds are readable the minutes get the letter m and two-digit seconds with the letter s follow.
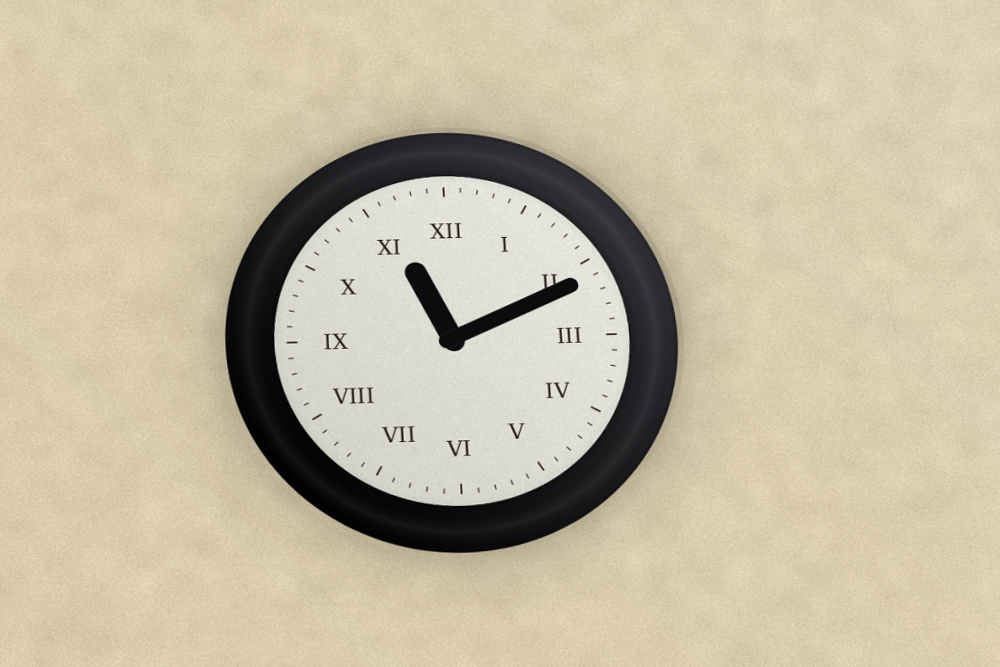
11h11
